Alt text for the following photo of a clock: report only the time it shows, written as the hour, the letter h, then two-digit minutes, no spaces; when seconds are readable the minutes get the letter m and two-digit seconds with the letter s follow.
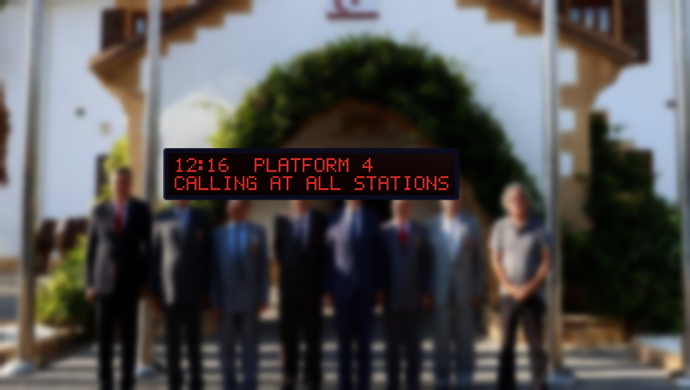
12h16
